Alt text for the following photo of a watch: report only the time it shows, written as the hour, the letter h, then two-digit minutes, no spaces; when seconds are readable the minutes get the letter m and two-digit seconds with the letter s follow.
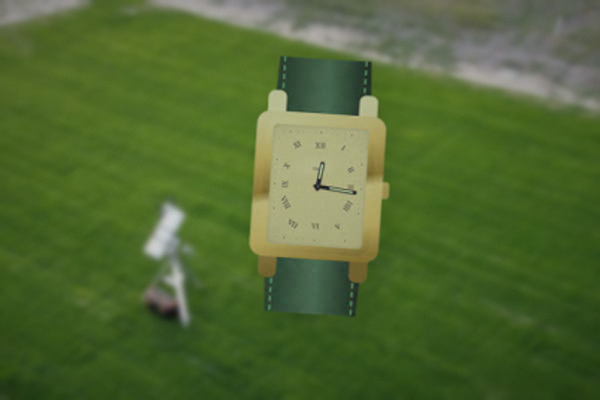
12h16
